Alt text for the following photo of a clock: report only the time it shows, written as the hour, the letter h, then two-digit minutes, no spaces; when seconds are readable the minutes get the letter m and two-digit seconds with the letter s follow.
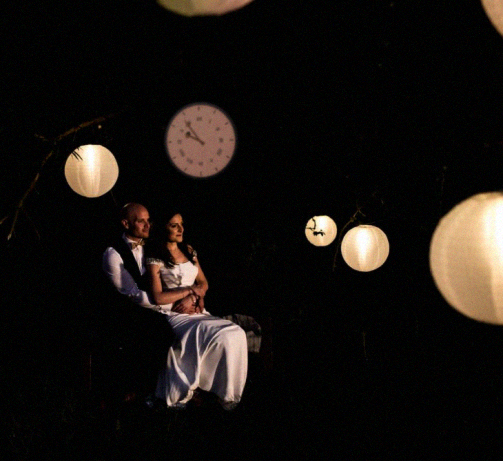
9h54
